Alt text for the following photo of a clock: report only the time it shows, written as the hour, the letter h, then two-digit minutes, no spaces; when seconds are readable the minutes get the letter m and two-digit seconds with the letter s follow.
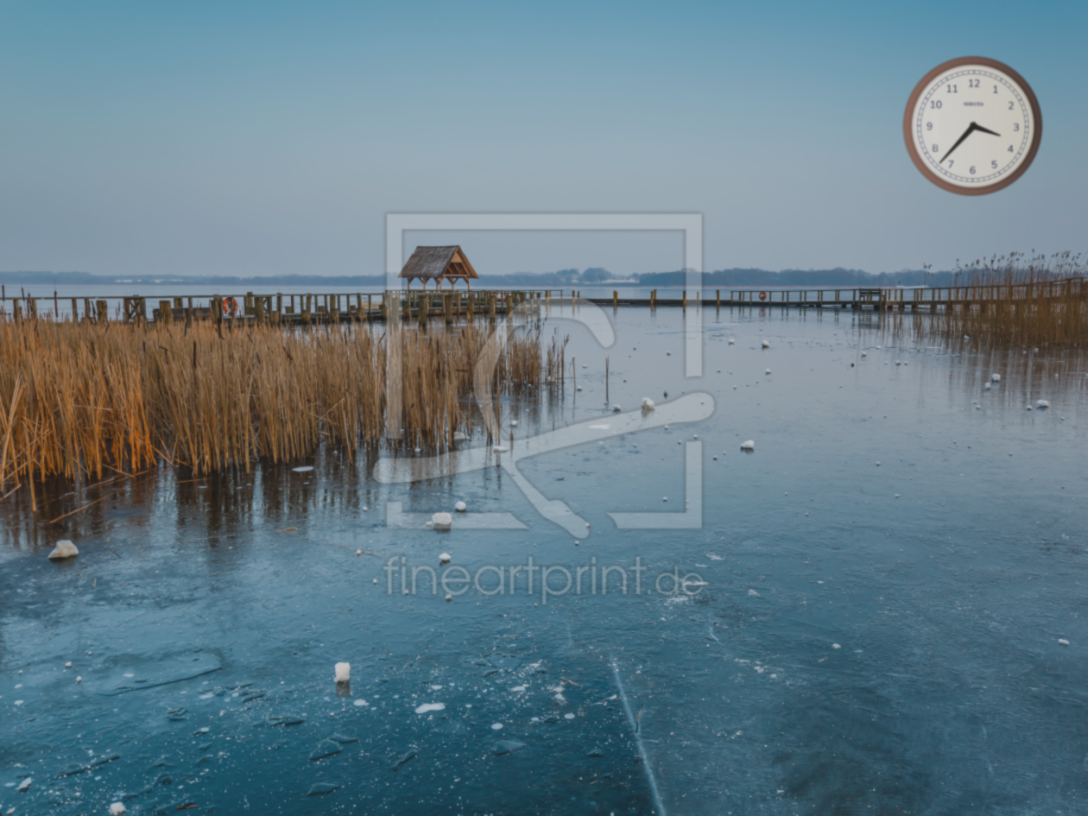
3h37
